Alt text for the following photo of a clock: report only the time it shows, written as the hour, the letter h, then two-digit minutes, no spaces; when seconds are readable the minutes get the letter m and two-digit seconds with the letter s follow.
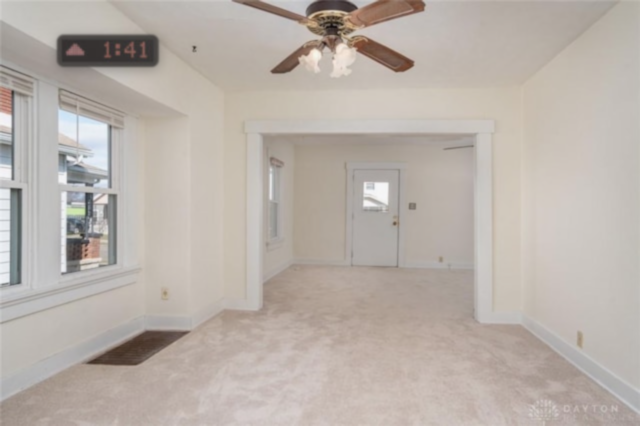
1h41
